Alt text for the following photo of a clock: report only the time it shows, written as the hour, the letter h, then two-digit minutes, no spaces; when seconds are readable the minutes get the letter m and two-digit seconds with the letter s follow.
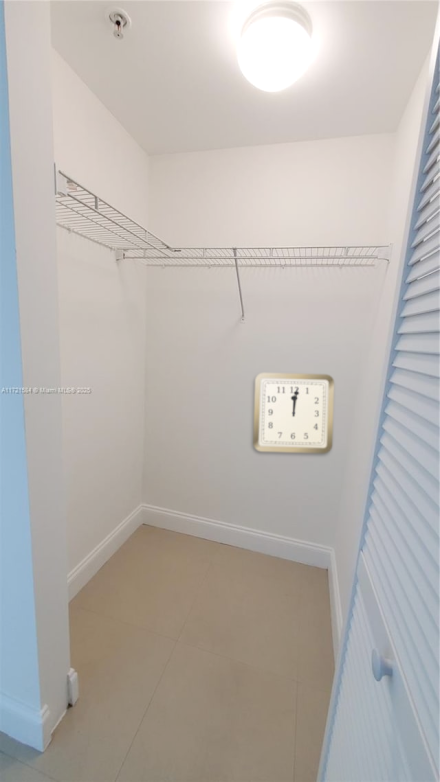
12h01
